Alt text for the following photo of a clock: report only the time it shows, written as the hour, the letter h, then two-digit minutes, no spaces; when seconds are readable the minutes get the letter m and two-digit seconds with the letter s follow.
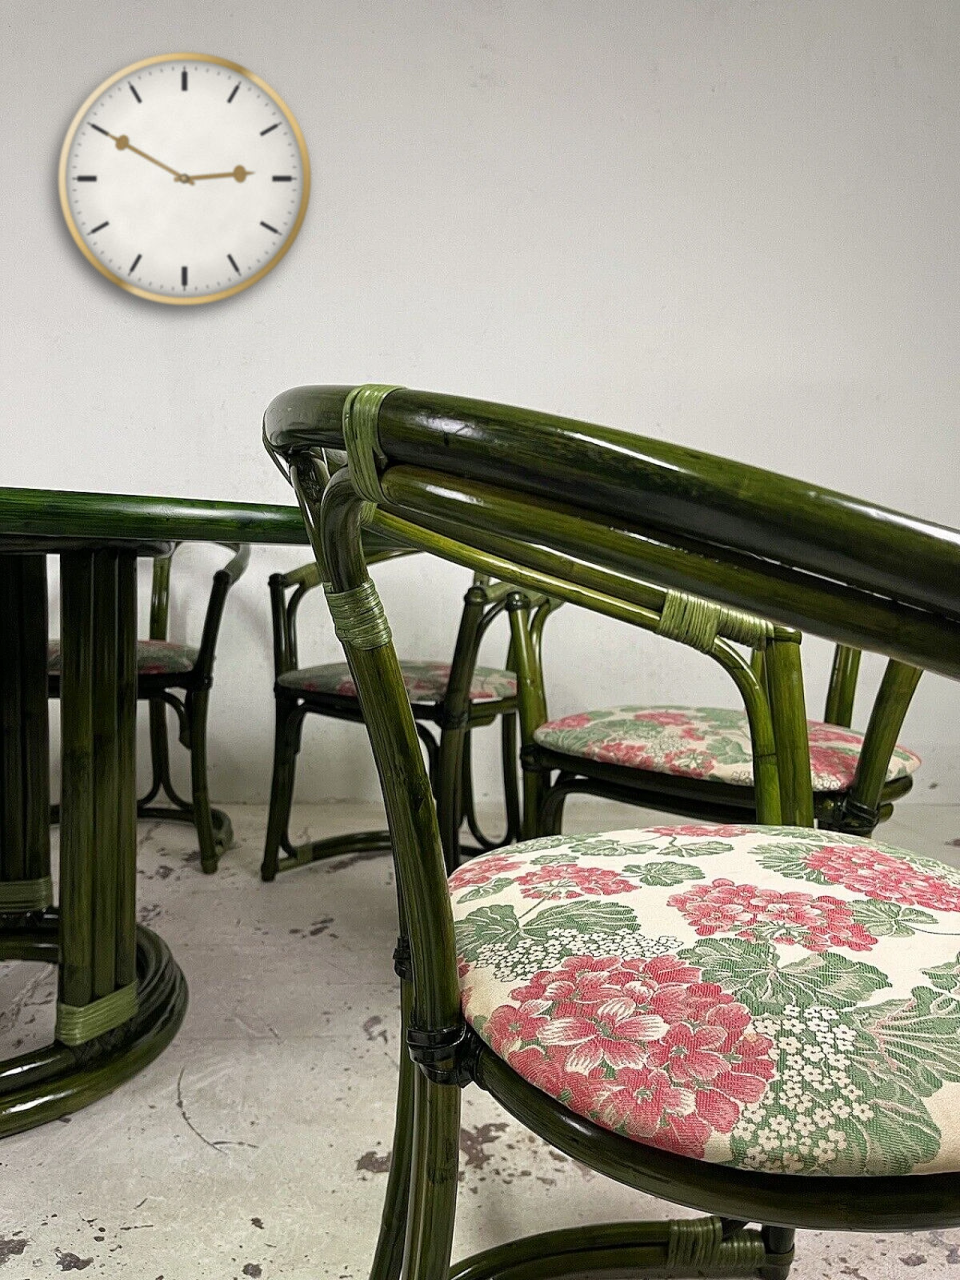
2h50
